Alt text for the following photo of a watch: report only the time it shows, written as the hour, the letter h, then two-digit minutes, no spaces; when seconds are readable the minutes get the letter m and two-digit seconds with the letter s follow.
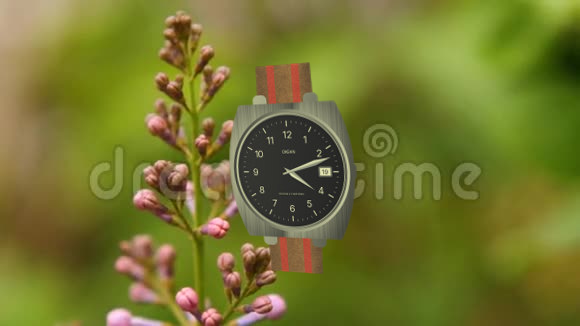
4h12
